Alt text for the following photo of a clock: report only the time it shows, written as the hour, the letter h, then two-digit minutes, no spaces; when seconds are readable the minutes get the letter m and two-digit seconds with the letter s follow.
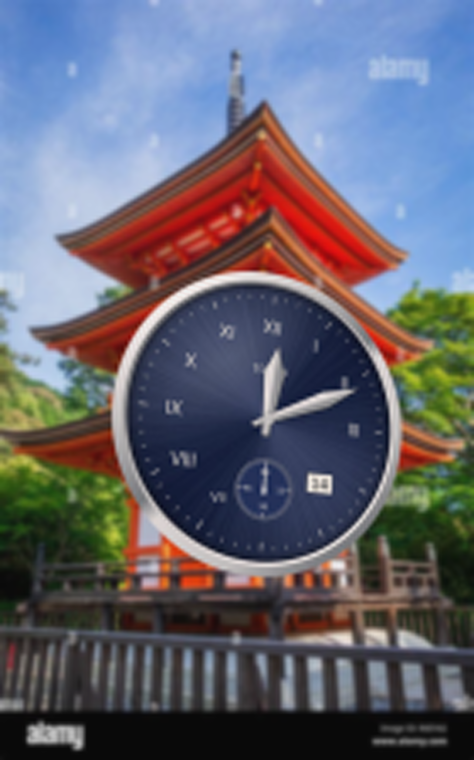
12h11
